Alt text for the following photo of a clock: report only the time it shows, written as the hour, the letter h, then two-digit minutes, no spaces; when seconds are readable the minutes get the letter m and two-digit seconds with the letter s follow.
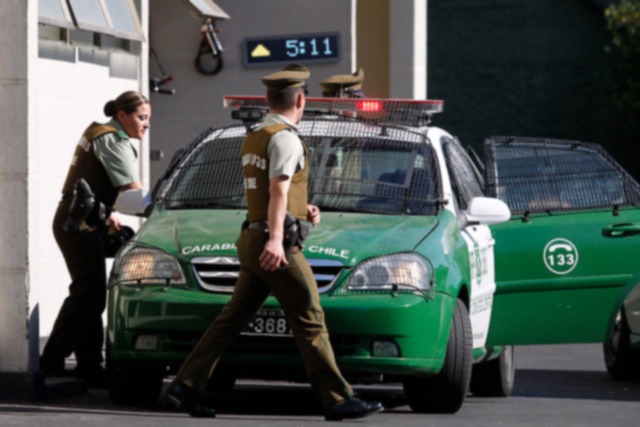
5h11
